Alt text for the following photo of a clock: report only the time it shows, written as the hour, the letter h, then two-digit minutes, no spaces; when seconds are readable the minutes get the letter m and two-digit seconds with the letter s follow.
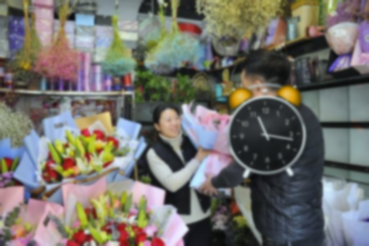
11h17
